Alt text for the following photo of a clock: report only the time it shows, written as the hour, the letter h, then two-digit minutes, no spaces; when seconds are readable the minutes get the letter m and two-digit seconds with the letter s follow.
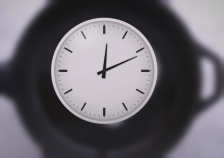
12h11
